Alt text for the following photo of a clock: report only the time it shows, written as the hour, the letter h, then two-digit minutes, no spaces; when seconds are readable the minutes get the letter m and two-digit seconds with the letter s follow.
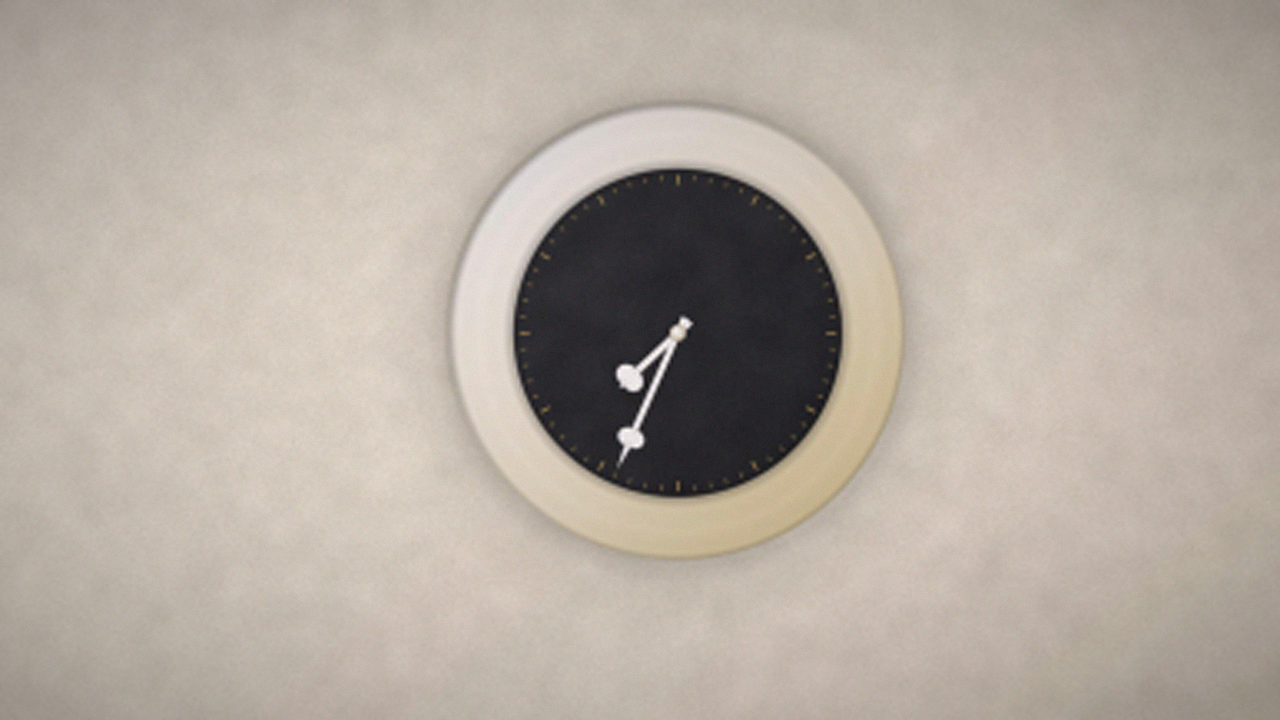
7h34
